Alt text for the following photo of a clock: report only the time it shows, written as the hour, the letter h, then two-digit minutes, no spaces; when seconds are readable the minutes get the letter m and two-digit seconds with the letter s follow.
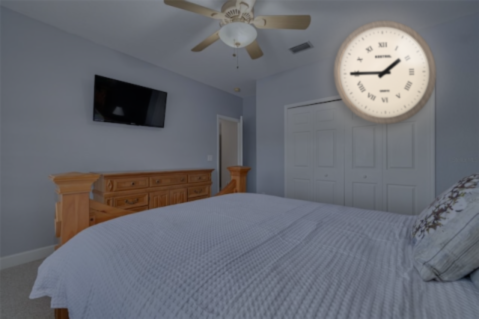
1h45
